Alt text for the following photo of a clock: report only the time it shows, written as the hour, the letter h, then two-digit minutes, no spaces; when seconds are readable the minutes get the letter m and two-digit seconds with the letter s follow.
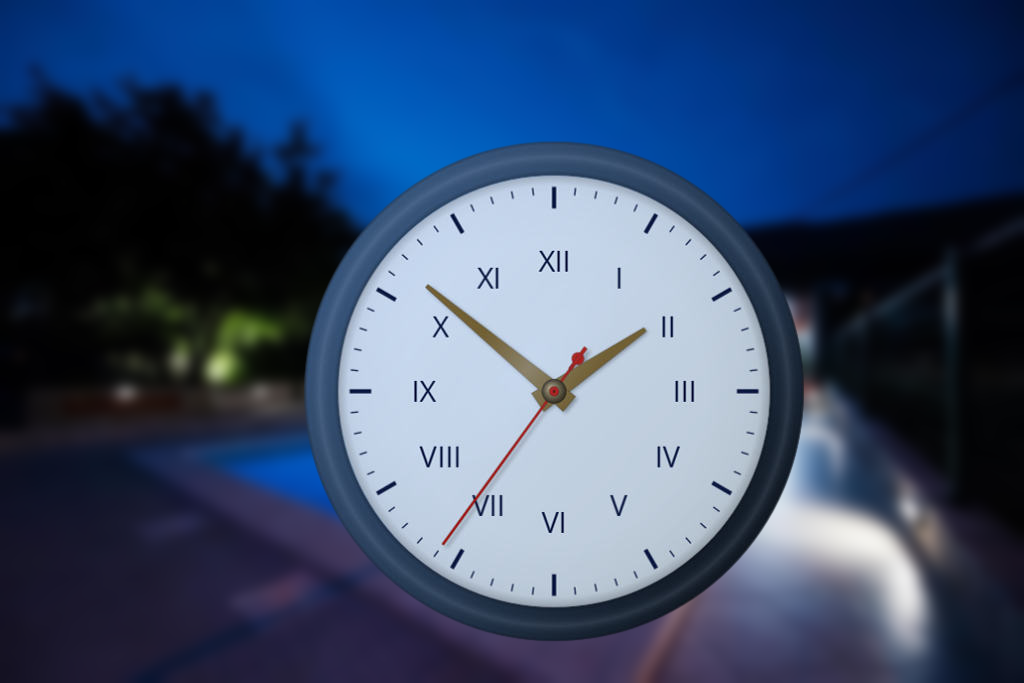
1h51m36s
